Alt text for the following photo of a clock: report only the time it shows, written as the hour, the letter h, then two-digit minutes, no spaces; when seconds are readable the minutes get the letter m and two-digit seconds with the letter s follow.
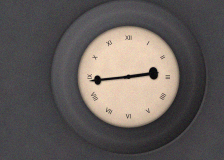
2h44
